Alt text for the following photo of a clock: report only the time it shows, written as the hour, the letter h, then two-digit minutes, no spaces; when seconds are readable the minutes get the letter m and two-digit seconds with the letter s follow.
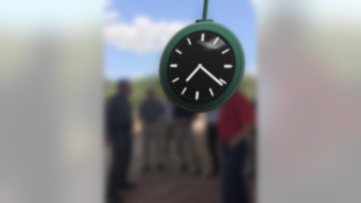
7h21
